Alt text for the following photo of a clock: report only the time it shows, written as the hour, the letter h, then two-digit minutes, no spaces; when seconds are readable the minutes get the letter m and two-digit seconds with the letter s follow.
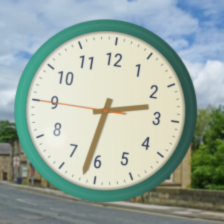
2h31m45s
